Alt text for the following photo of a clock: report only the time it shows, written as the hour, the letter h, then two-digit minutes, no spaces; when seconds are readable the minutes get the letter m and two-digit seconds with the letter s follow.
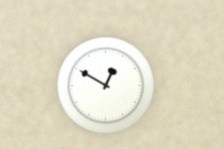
12h50
